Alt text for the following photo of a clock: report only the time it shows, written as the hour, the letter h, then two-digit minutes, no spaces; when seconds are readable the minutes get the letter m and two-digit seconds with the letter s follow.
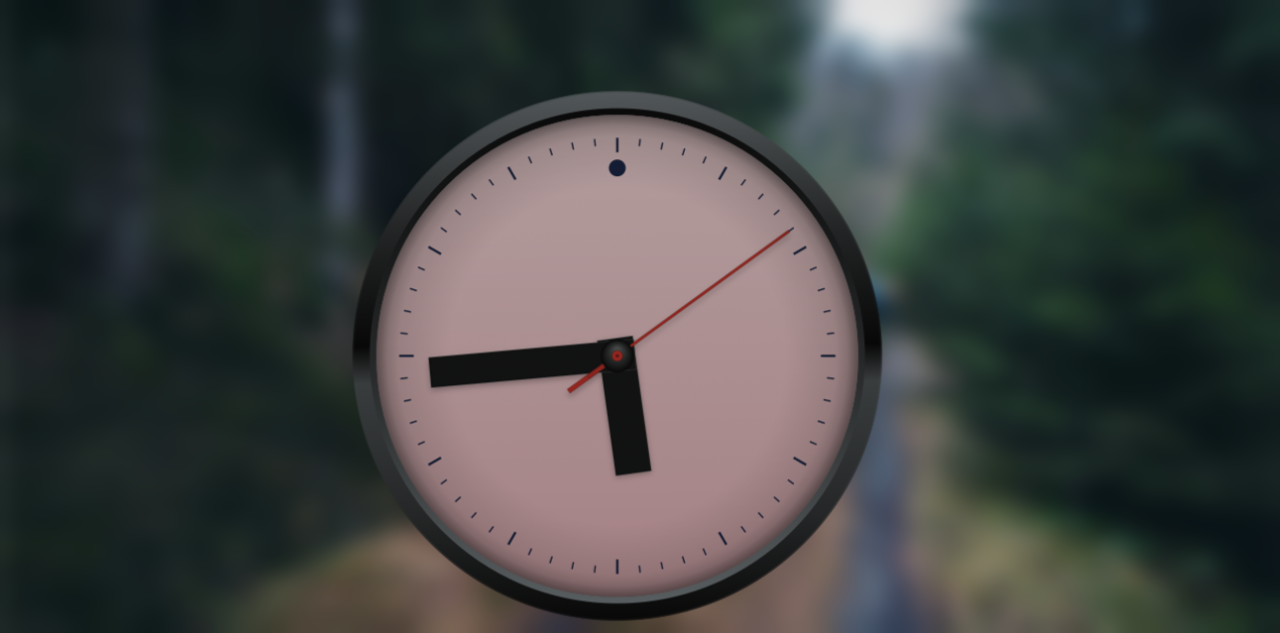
5h44m09s
